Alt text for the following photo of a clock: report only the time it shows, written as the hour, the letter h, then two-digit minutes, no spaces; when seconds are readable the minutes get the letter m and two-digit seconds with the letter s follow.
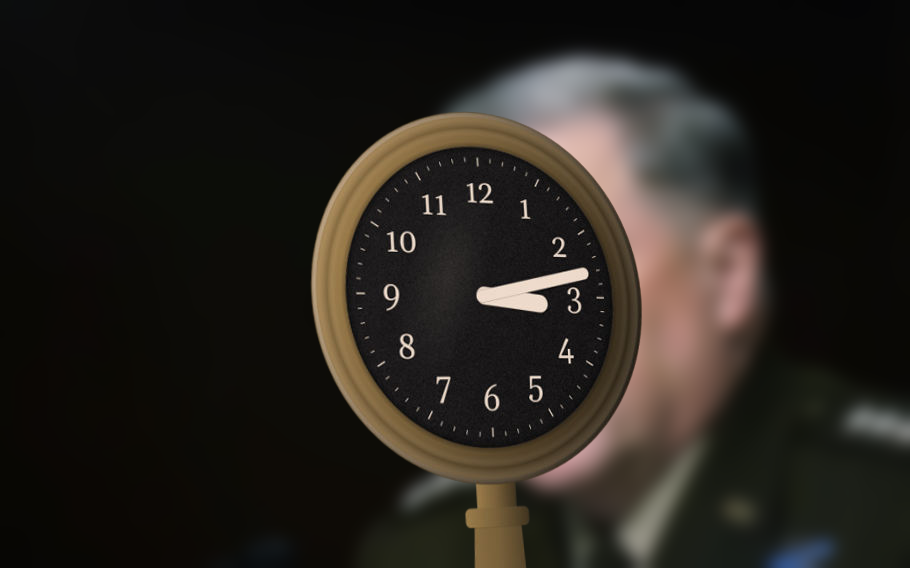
3h13
